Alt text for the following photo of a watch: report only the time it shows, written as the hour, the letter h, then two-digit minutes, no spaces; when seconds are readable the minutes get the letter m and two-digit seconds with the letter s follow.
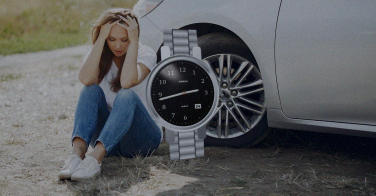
2h43
